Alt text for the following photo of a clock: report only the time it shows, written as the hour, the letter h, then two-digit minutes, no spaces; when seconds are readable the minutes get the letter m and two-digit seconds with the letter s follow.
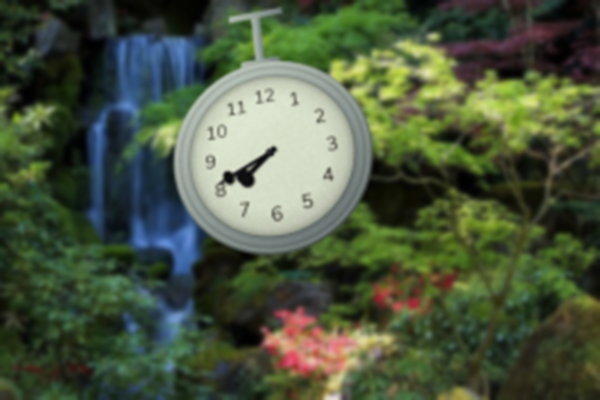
7h41
